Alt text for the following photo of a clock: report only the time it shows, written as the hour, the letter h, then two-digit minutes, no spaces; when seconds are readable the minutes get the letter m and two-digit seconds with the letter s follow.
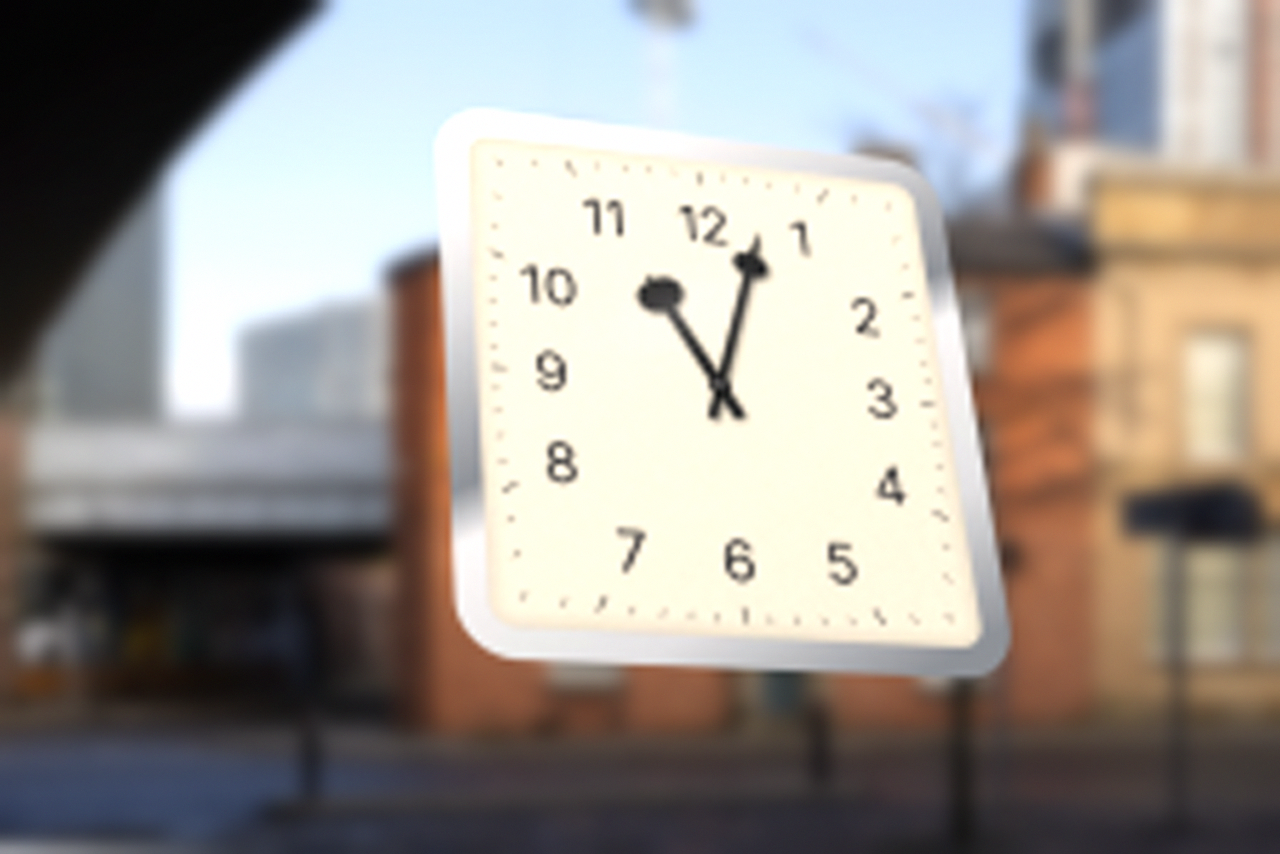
11h03
